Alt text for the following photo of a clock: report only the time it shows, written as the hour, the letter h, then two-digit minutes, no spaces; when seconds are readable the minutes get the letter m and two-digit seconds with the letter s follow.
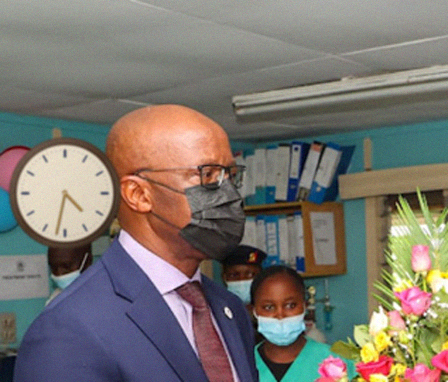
4h32
